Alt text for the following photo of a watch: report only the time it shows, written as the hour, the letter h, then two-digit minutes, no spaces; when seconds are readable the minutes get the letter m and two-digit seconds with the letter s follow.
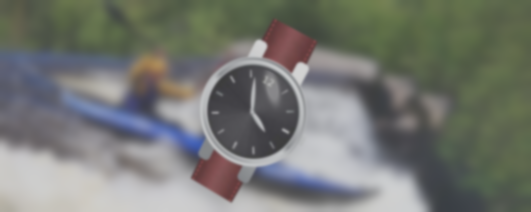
3h56
